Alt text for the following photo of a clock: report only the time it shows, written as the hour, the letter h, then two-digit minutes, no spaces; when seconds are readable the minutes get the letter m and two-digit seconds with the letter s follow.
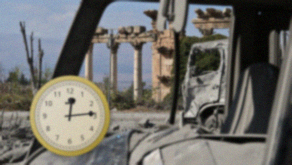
12h14
